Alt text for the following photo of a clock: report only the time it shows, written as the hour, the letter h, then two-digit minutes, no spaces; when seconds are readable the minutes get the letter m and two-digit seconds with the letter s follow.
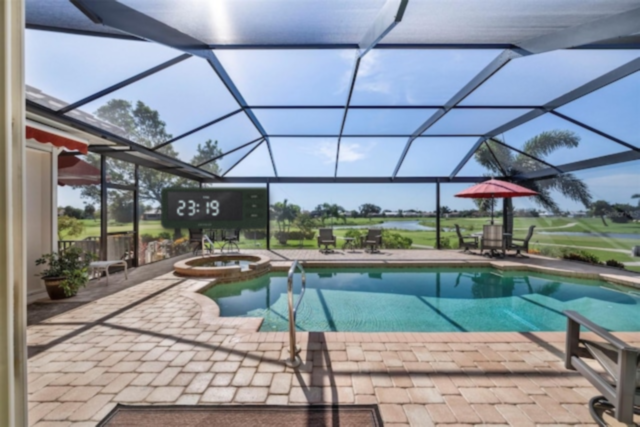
23h19
